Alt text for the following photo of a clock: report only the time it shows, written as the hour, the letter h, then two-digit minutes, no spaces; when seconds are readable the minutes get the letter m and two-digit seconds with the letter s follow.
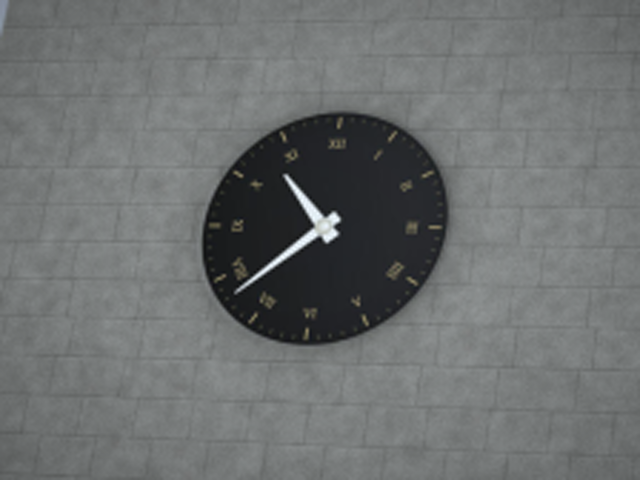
10h38
